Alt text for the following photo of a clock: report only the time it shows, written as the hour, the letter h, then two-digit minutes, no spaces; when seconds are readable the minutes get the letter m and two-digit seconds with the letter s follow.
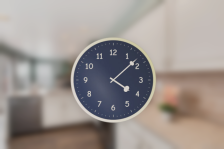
4h08
